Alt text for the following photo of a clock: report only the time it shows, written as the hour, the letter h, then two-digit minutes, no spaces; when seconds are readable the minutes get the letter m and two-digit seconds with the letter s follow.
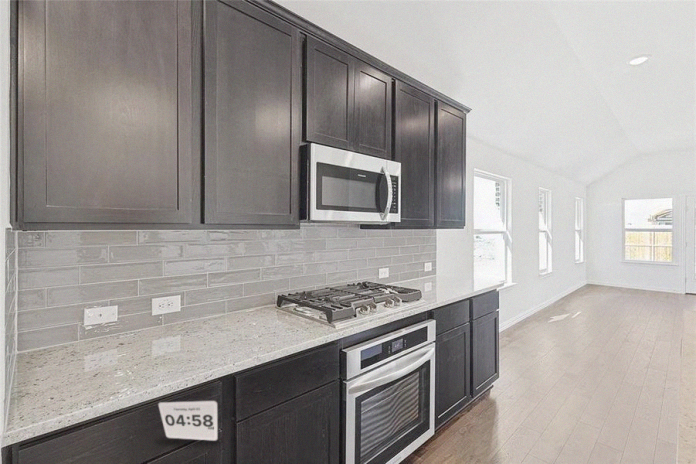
4h58
